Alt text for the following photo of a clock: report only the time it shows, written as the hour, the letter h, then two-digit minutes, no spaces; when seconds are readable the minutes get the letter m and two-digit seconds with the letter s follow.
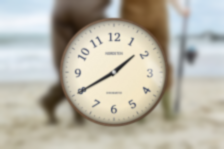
1h40
